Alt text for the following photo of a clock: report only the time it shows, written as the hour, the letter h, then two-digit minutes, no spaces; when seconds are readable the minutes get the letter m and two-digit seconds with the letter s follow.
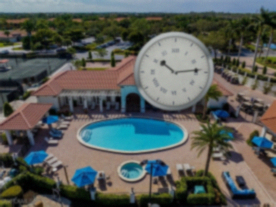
10h14
